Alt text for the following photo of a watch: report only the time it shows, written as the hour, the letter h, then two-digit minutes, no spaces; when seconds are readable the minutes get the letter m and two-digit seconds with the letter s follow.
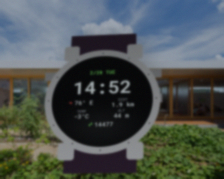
14h52
